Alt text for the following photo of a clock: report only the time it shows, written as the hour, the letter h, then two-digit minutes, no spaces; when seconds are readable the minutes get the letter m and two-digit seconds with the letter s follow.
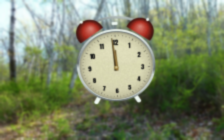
11h59
